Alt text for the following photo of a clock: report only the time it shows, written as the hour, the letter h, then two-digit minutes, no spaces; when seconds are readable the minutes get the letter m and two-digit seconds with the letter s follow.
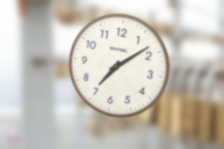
7h08
